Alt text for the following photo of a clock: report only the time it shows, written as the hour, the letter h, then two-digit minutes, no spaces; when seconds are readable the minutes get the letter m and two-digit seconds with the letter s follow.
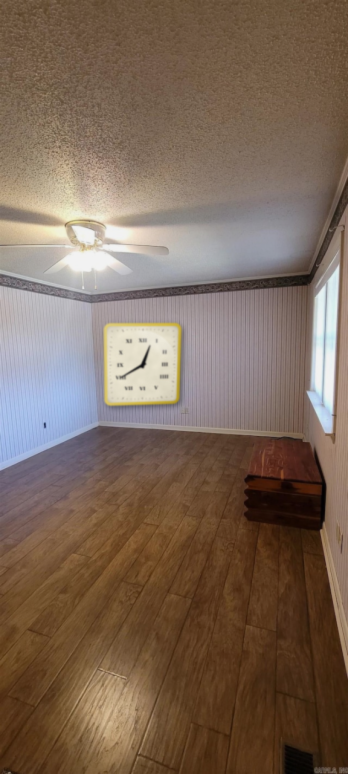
12h40
